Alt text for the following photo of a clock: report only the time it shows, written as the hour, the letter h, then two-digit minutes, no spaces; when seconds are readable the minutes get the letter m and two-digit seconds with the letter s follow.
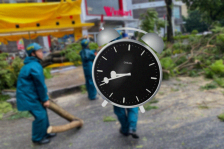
8h41
